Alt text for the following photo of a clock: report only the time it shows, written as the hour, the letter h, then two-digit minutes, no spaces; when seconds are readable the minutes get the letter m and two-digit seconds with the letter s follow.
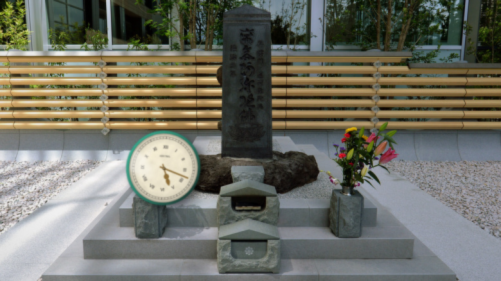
5h18
